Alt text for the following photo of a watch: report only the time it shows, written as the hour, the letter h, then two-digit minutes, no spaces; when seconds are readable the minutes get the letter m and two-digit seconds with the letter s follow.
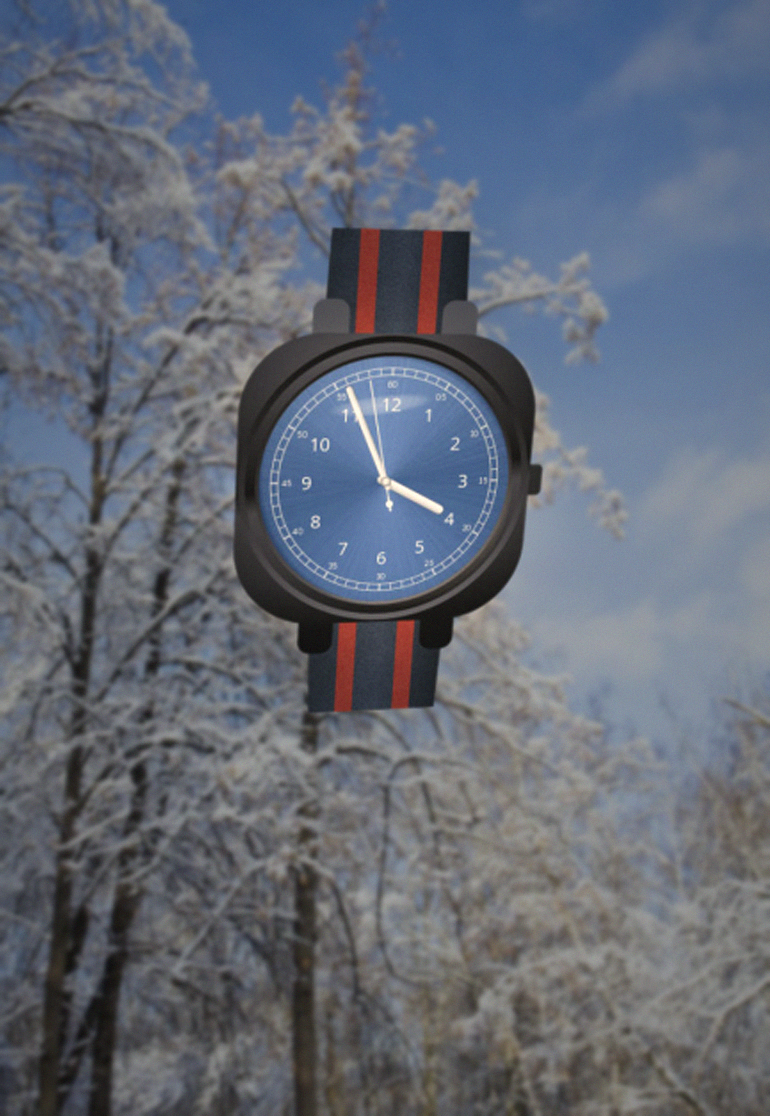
3h55m58s
